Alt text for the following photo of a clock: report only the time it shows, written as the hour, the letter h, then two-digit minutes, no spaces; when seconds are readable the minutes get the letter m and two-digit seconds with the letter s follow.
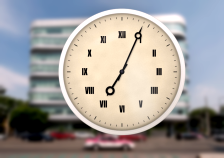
7h04
